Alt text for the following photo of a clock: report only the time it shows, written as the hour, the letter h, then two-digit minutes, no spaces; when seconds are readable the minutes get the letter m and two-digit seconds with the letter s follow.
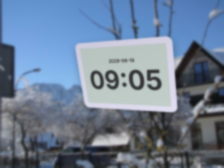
9h05
